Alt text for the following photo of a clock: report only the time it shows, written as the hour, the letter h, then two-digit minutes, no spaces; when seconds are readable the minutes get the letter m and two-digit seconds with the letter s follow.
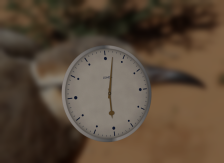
6h02
